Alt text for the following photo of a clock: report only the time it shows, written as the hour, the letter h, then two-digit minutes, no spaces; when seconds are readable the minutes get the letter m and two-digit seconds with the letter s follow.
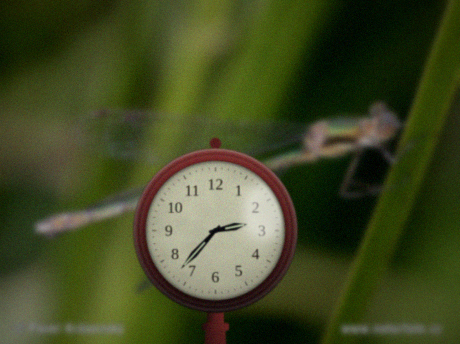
2h37
